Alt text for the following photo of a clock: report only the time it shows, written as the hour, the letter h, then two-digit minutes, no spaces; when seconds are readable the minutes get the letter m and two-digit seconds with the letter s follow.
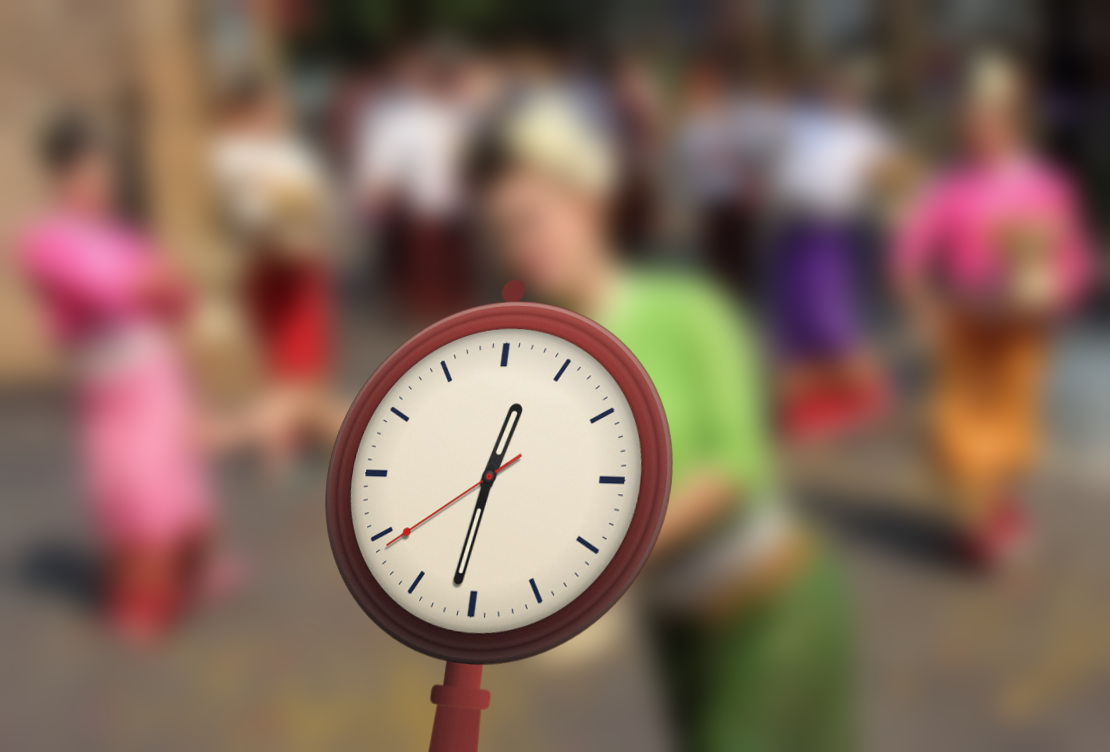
12h31m39s
